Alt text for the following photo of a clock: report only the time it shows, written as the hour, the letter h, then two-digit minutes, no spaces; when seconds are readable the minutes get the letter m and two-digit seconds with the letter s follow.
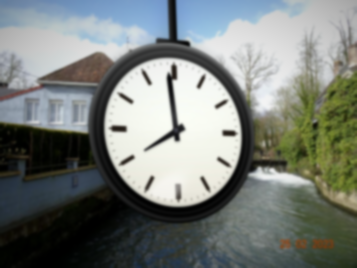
7h59
